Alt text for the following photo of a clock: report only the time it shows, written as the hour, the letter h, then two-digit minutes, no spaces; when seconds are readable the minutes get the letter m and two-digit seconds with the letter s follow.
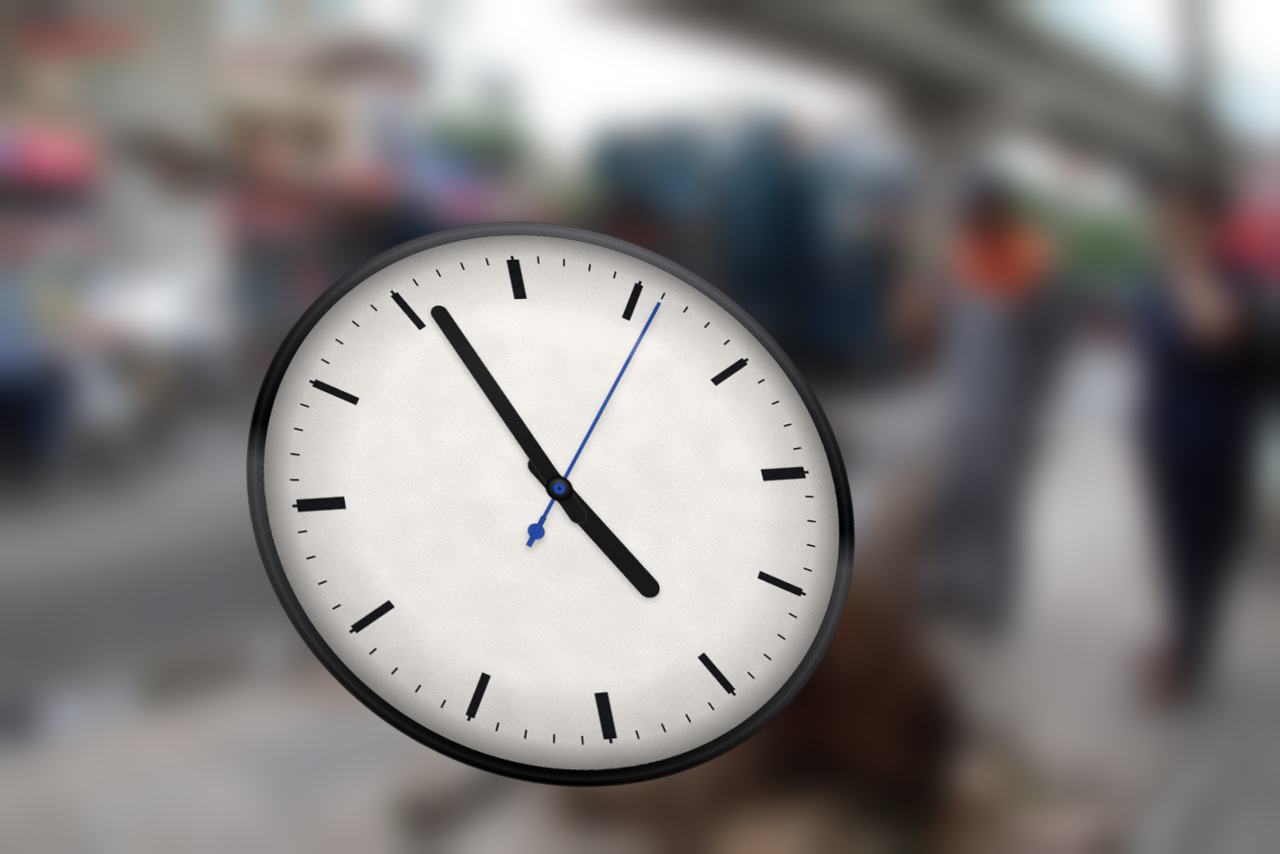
4h56m06s
